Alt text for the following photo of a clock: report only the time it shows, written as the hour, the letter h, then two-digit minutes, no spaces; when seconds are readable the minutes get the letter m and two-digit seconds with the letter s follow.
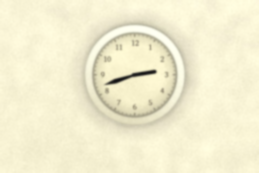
2h42
